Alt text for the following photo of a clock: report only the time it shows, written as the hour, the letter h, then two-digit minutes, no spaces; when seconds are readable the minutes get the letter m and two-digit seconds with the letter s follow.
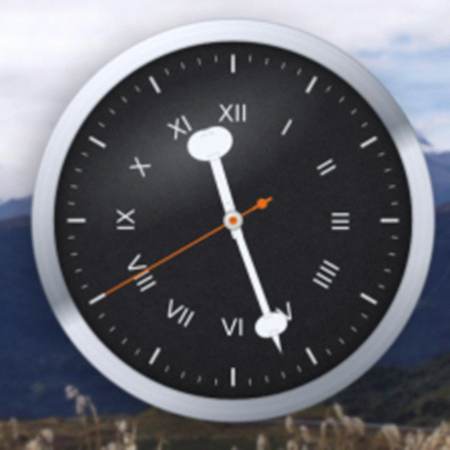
11h26m40s
